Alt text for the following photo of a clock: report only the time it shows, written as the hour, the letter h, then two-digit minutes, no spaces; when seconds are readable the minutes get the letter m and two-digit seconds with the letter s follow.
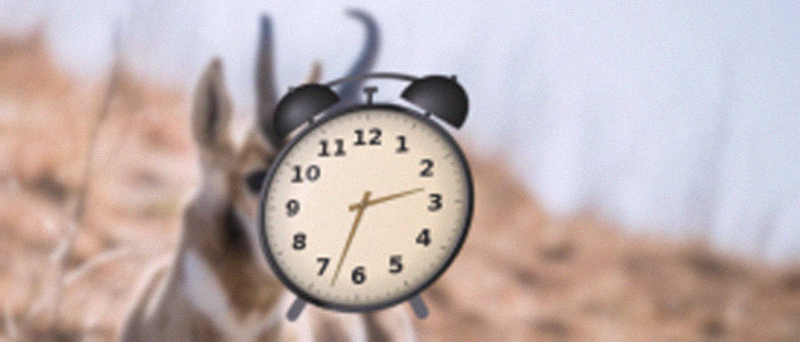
2h33
